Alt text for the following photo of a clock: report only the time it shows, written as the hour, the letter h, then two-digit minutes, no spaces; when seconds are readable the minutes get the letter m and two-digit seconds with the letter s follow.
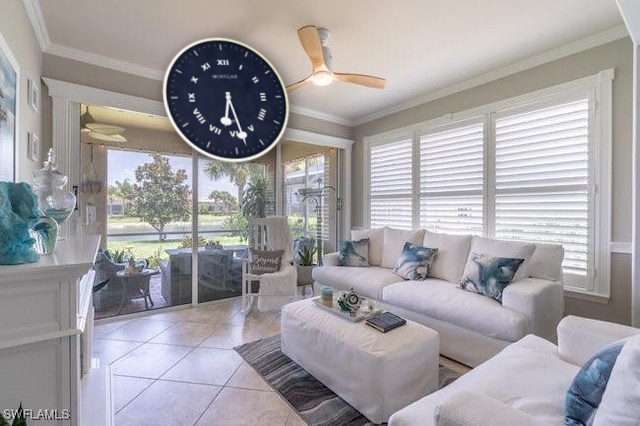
6h28
